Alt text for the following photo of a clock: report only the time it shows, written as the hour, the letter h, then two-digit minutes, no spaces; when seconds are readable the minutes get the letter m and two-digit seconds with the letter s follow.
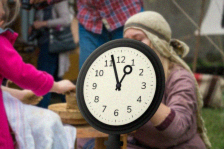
12h57
